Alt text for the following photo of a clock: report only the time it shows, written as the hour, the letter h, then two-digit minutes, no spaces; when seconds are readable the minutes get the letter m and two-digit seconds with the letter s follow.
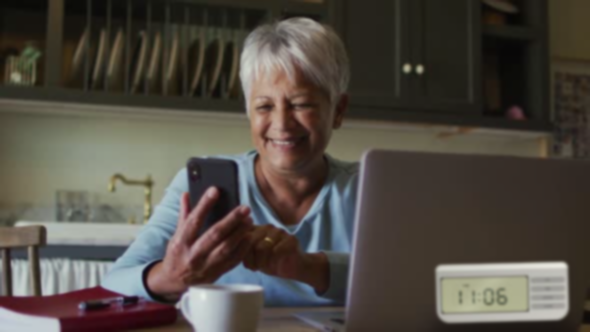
11h06
